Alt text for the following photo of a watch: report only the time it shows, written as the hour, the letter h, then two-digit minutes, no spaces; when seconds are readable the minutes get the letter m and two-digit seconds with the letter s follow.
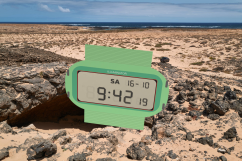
9h42m19s
